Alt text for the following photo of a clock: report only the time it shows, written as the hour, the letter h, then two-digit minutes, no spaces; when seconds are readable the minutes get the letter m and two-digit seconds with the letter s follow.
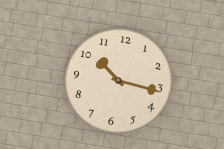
10h16
